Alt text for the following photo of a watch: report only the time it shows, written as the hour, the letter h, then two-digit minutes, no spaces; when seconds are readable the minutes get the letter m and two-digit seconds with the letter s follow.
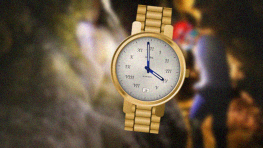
3h59
